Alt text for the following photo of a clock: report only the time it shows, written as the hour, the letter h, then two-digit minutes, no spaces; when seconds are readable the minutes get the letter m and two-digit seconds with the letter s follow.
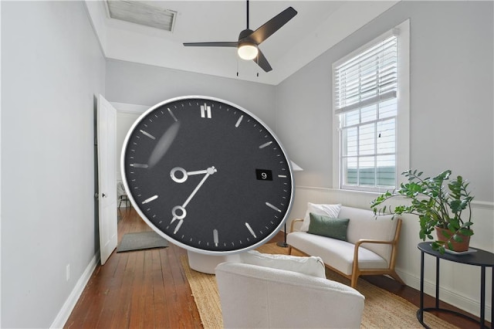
8h36
